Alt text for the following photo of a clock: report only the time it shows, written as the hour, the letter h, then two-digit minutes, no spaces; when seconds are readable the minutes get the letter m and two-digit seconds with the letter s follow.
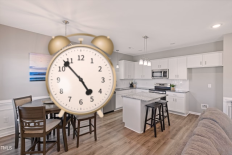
4h53
